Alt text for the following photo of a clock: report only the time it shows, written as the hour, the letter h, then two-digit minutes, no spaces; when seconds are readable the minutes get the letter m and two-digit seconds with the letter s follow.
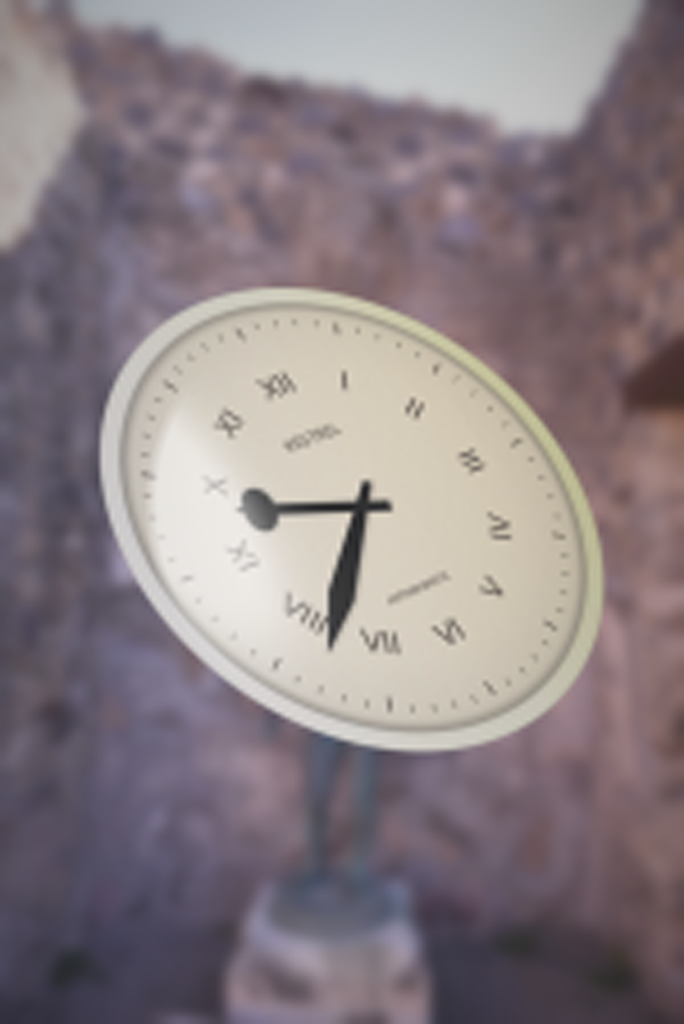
9h38
